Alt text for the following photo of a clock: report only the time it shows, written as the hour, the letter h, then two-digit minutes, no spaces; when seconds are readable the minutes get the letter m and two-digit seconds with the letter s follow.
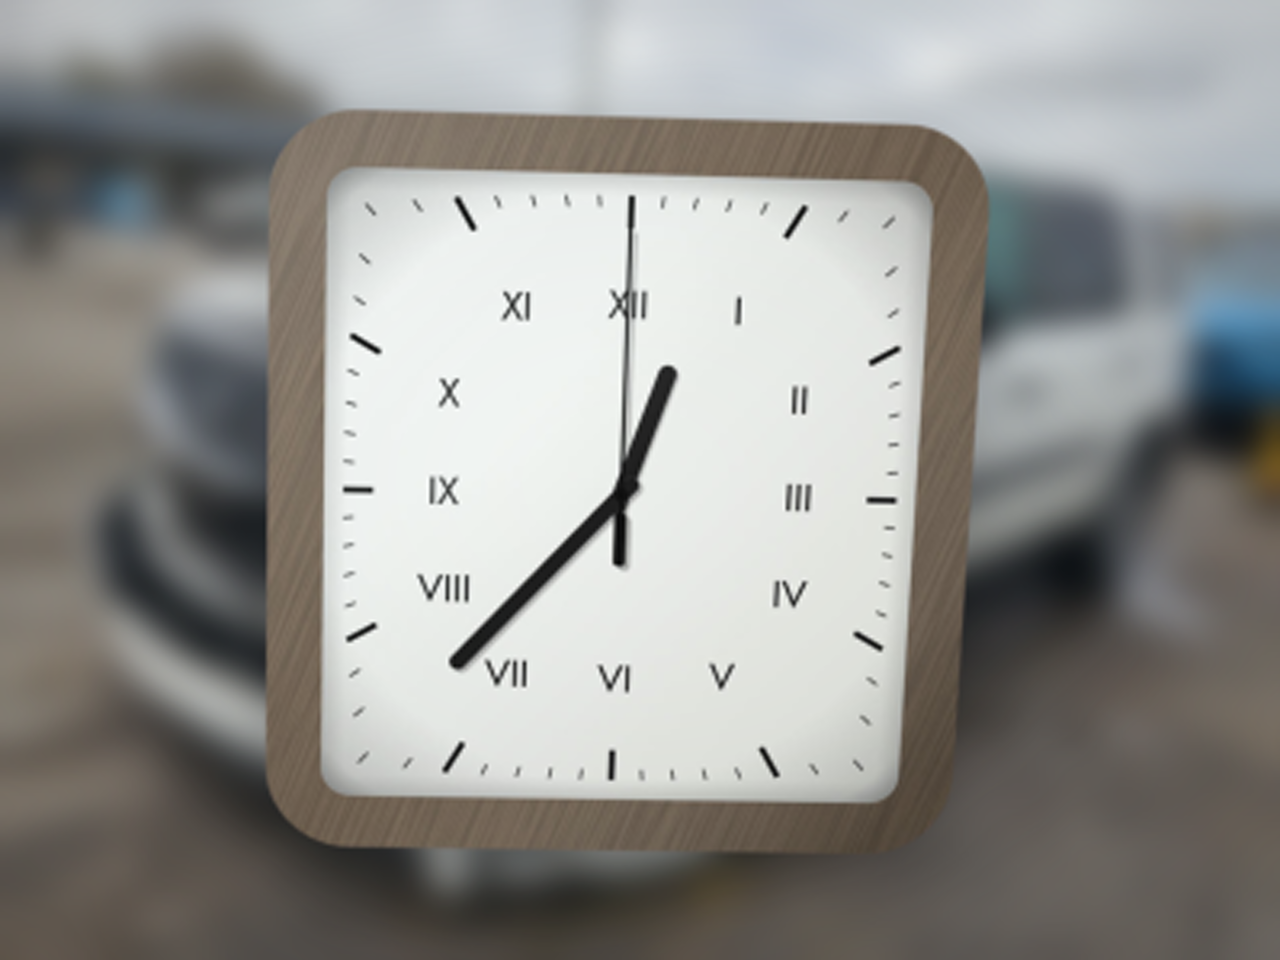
12h37m00s
